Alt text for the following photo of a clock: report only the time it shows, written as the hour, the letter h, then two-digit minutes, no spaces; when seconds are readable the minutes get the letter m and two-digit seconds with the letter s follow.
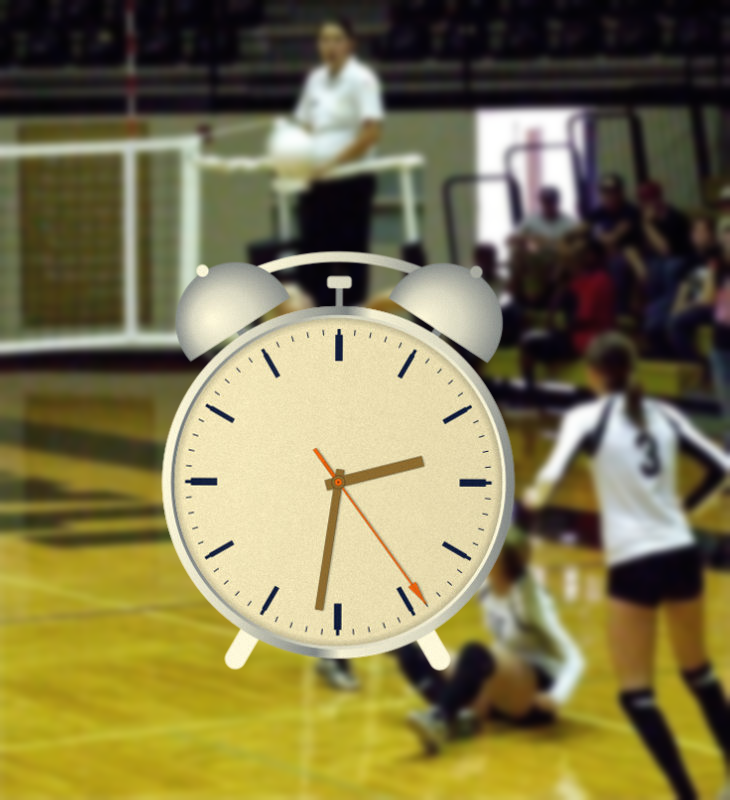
2h31m24s
